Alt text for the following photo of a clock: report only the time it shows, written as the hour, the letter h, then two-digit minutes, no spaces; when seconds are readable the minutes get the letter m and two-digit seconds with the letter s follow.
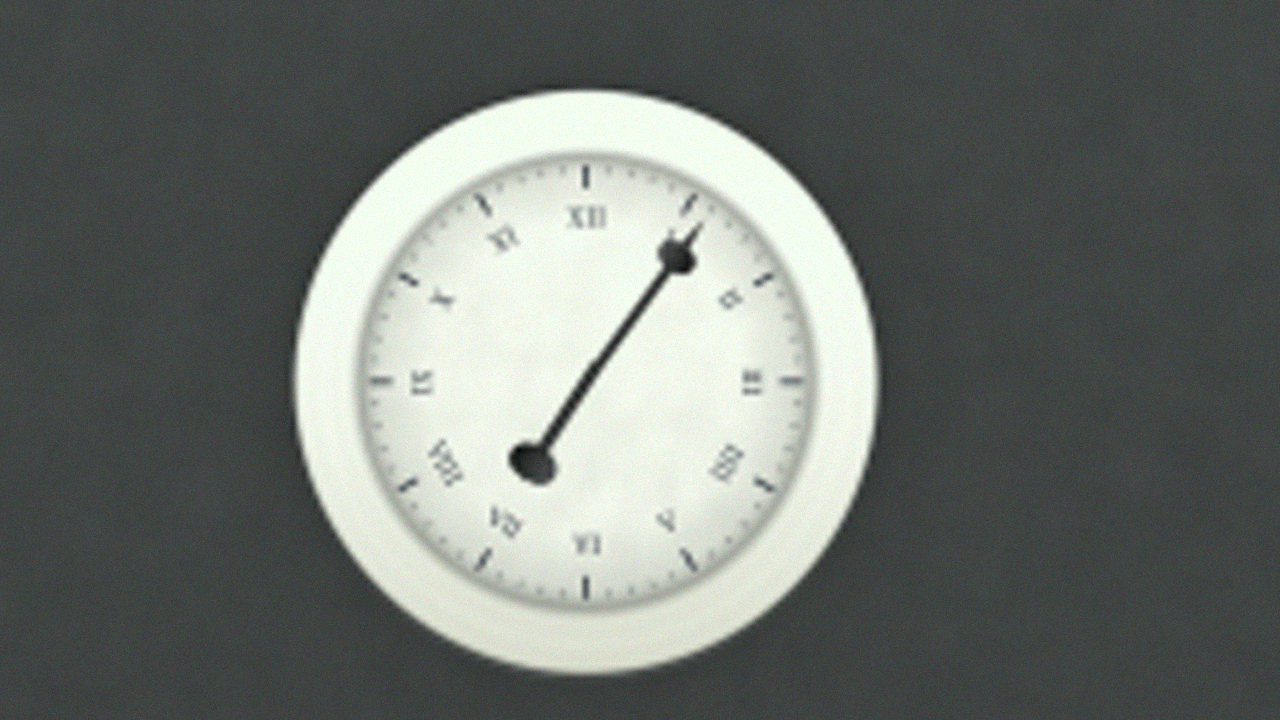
7h06
